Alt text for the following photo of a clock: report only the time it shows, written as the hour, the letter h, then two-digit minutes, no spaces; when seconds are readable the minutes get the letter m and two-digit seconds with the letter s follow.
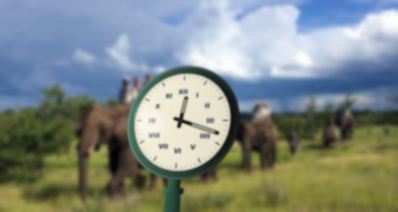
12h18
